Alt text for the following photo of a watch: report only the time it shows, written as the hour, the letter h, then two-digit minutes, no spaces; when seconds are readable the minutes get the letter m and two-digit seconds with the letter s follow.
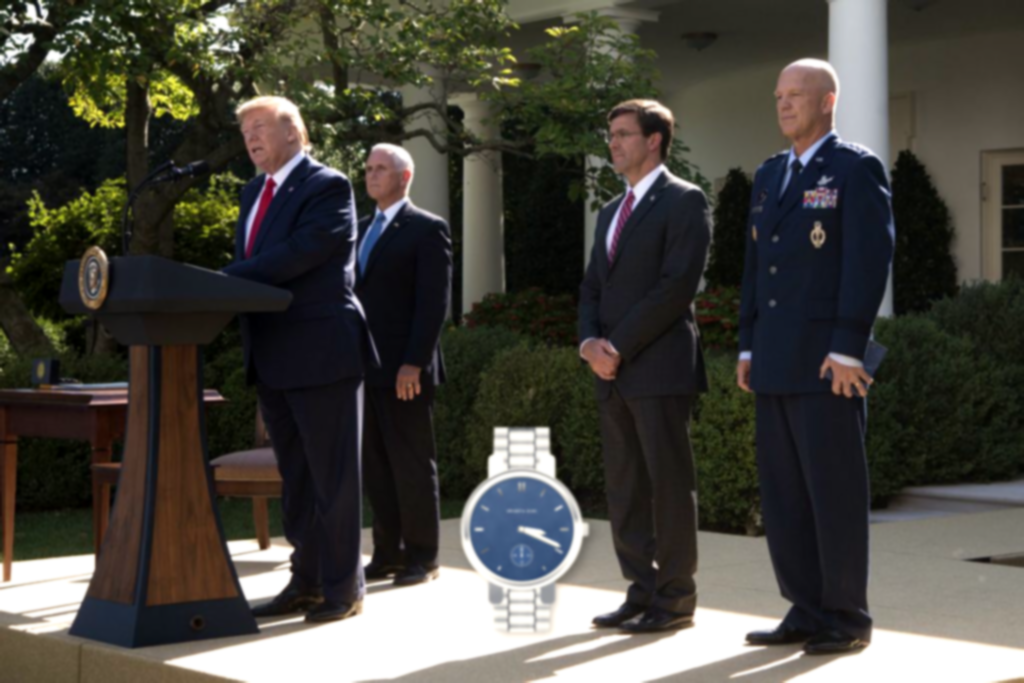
3h19
